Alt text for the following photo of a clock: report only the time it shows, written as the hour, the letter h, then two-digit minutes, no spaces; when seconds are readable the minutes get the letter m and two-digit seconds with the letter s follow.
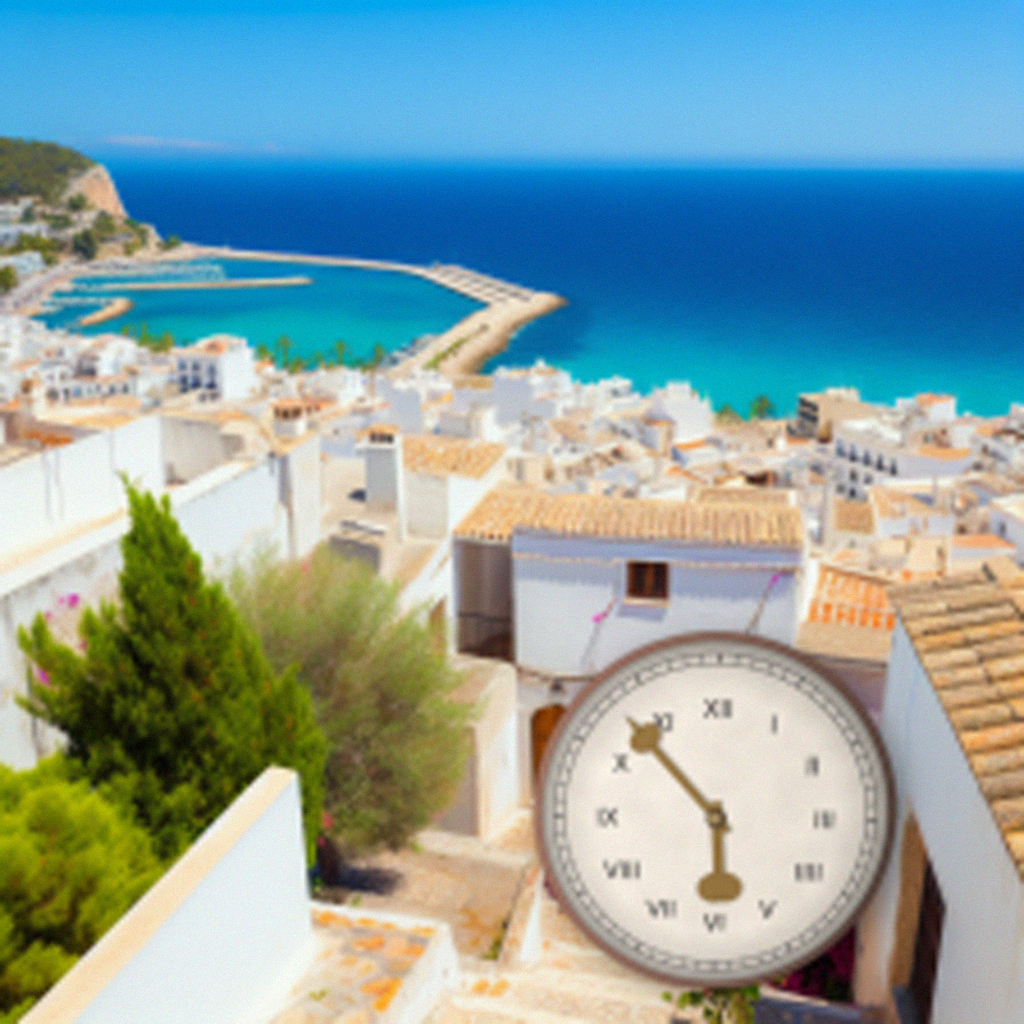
5h53
